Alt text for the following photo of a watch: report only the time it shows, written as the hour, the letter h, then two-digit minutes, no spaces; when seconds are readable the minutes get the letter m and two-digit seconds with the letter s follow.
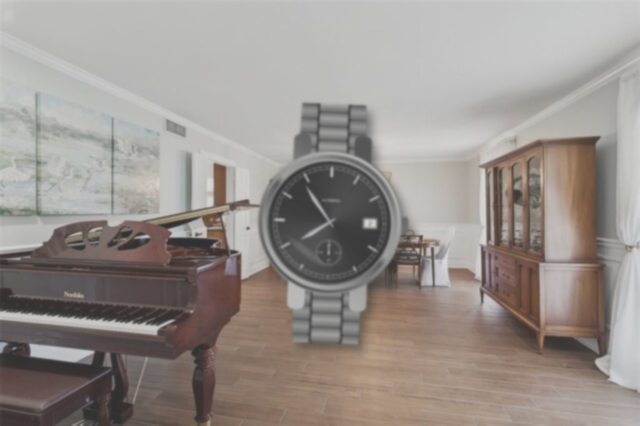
7h54
